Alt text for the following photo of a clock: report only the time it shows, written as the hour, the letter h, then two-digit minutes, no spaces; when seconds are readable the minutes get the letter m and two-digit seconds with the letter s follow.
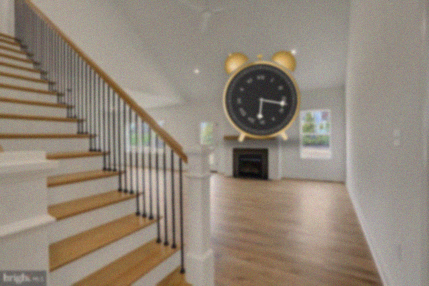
6h17
